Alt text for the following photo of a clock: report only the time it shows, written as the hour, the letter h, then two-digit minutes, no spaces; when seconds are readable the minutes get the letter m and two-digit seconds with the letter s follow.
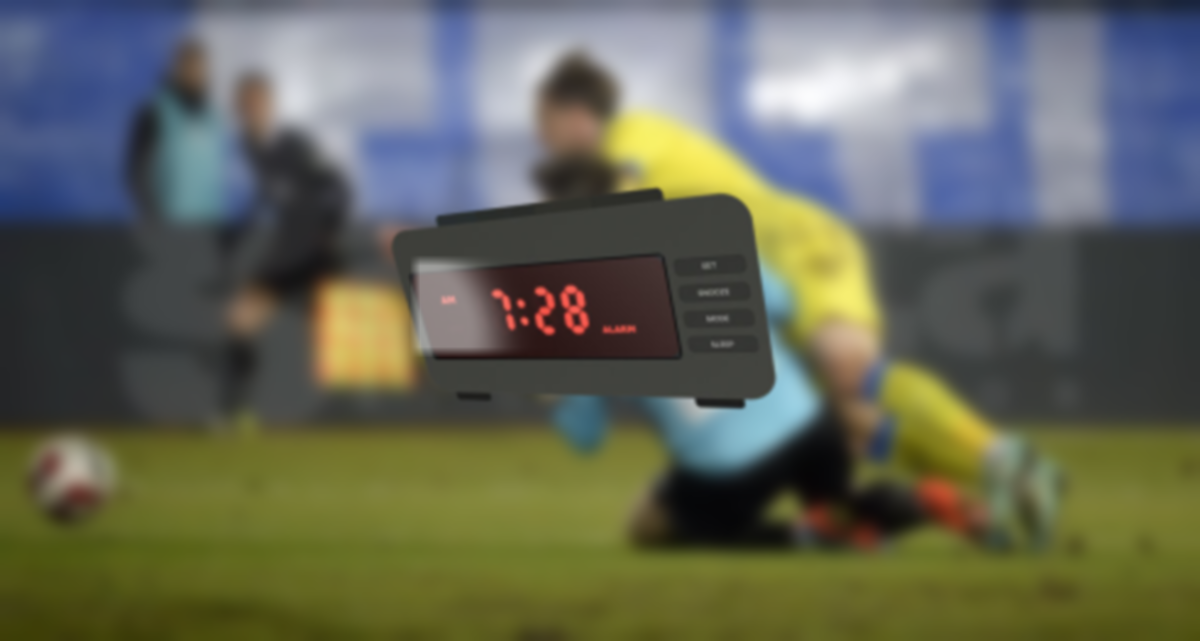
7h28
